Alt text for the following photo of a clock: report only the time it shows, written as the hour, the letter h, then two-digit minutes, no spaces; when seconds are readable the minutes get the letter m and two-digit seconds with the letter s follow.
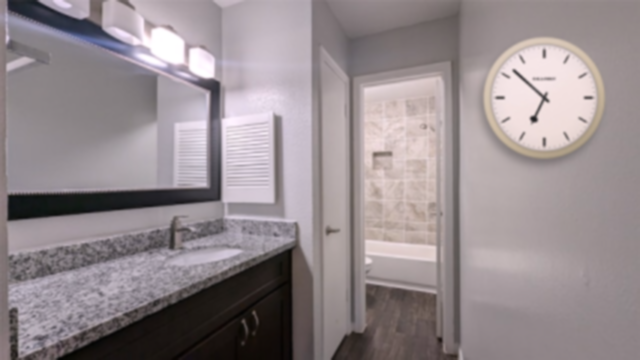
6h52
